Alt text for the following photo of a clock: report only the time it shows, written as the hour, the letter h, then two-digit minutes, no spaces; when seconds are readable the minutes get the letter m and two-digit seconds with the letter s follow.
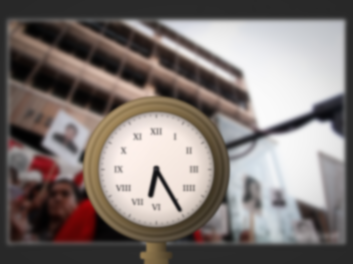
6h25
